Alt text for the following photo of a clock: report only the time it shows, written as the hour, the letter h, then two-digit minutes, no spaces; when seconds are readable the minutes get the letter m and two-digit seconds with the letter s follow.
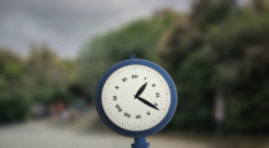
1h21
